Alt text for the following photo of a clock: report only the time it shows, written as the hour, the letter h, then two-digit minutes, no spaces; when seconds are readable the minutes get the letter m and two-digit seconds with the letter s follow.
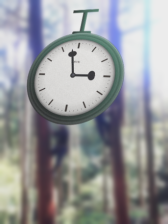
2h58
